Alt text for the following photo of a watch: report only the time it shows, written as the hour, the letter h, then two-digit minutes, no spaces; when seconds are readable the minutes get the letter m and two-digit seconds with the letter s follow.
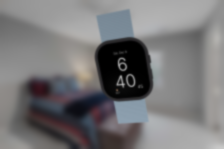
6h40
